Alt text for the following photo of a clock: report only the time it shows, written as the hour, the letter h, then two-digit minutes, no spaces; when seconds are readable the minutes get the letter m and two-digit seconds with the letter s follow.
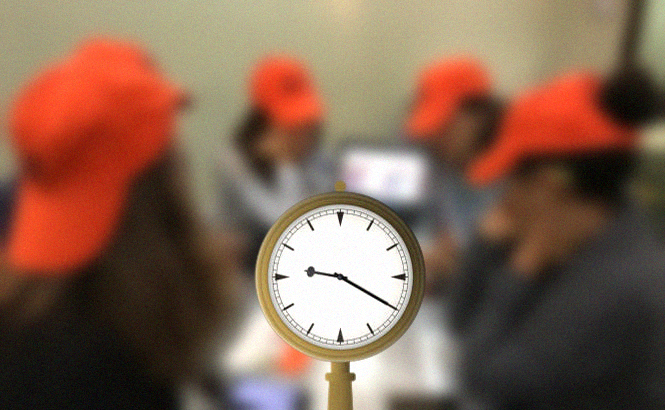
9h20
